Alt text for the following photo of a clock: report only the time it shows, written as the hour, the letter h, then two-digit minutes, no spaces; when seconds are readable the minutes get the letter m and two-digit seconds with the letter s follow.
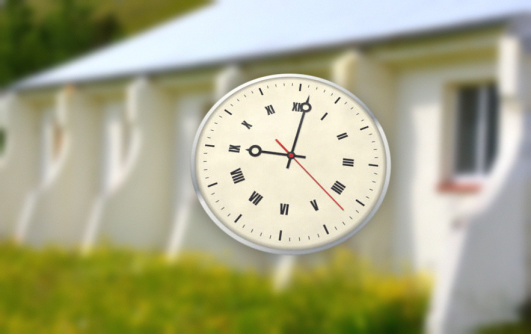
9h01m22s
